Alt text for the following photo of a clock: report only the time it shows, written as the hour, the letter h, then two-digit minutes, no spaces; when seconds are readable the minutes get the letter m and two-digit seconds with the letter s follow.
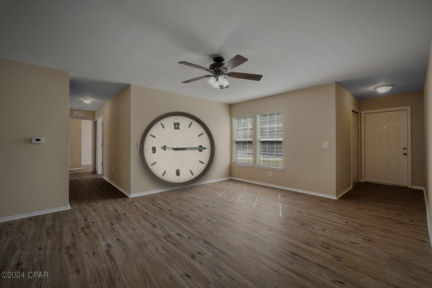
9h15
